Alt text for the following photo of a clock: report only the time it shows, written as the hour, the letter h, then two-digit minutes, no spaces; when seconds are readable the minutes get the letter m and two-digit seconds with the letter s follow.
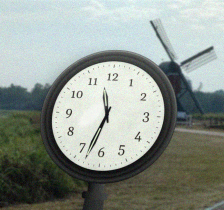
11h33
